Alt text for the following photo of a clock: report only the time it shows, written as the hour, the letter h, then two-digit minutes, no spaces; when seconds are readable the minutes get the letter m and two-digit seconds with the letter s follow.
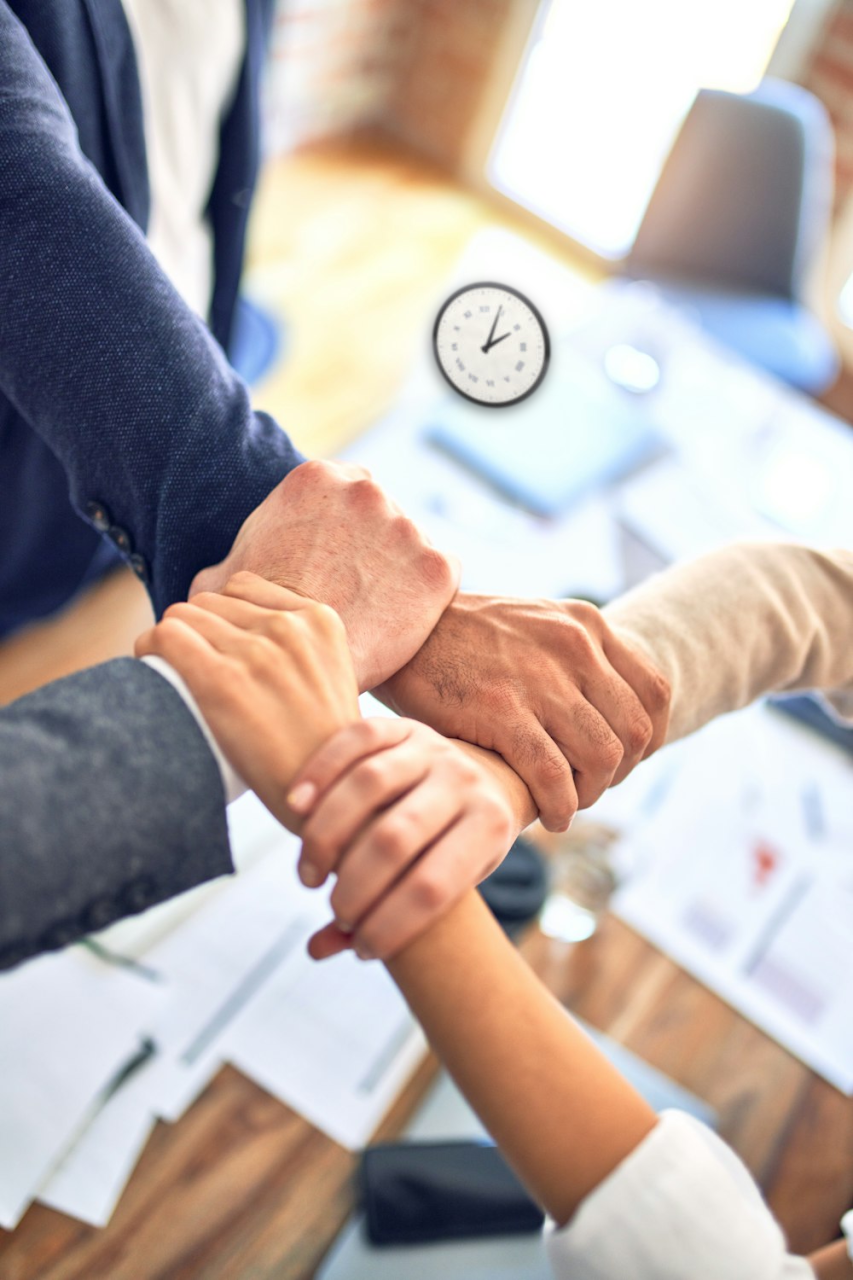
2h04
